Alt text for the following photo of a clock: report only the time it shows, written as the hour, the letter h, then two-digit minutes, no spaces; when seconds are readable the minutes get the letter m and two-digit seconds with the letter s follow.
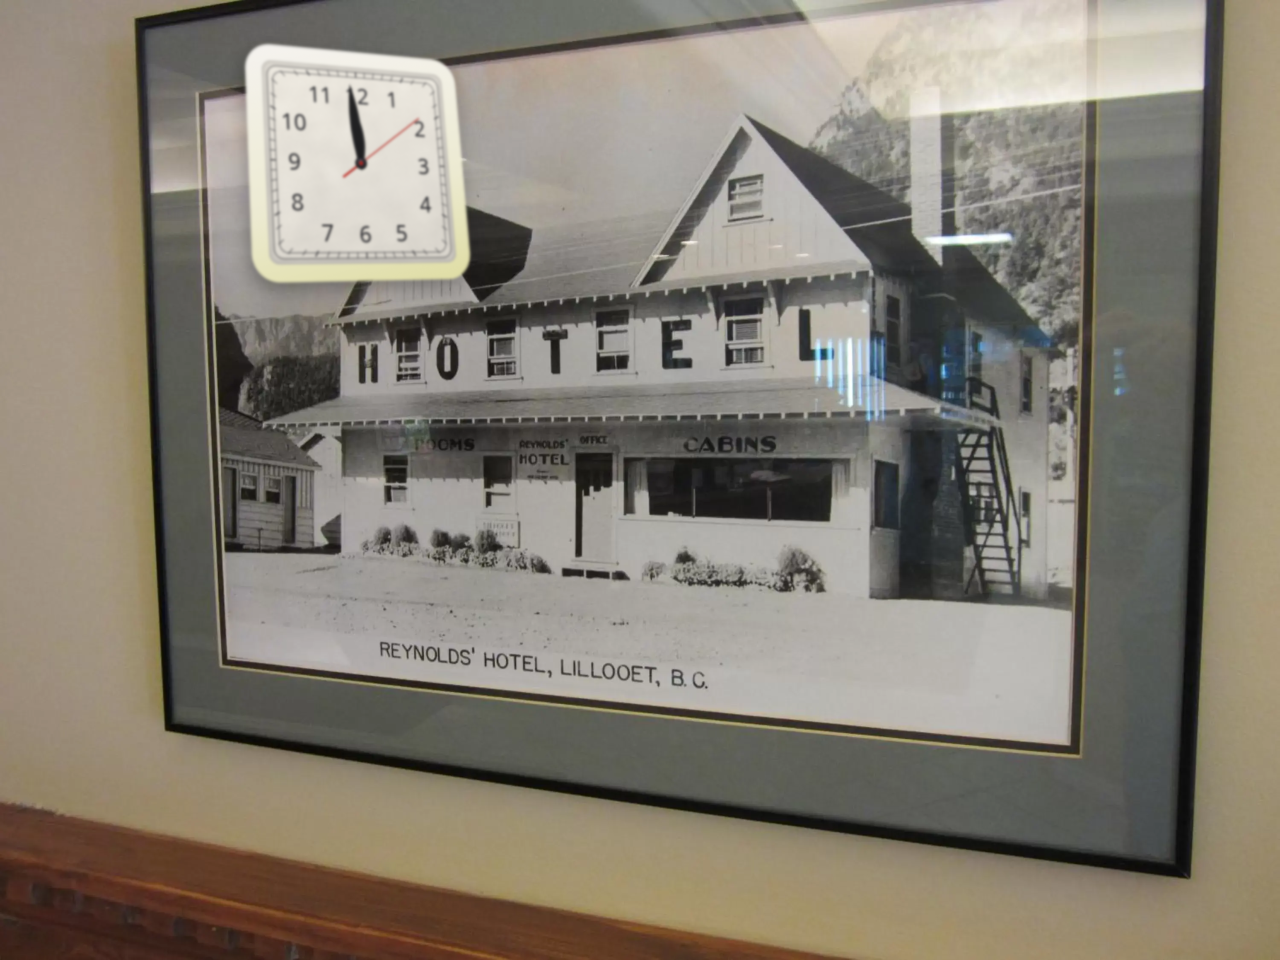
11h59m09s
